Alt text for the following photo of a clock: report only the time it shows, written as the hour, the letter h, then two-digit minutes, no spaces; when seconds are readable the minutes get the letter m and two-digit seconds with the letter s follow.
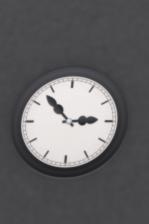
2h53
